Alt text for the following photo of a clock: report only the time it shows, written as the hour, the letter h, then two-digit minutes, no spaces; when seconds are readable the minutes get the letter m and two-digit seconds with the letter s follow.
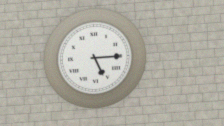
5h15
